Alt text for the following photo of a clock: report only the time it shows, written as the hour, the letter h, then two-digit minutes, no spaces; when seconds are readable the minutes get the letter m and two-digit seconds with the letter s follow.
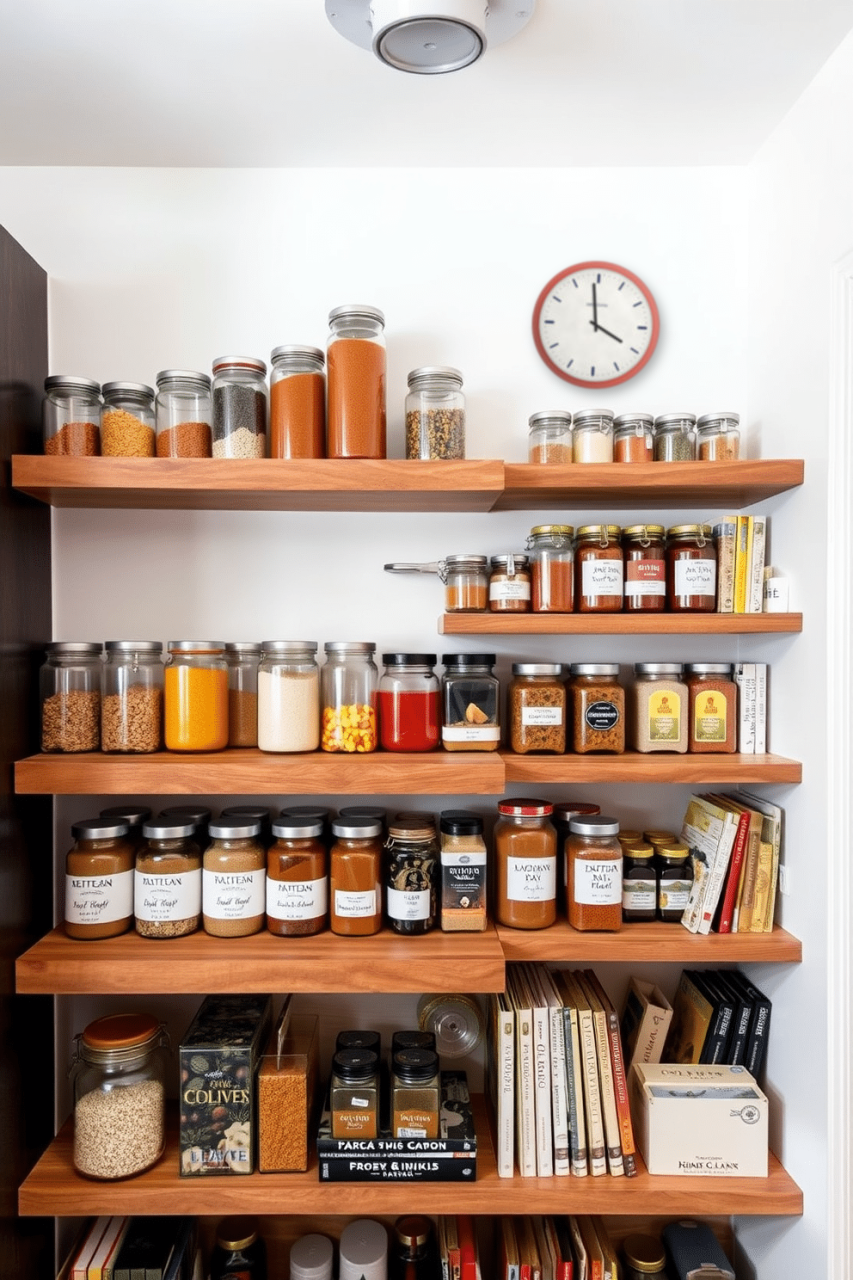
3h59
